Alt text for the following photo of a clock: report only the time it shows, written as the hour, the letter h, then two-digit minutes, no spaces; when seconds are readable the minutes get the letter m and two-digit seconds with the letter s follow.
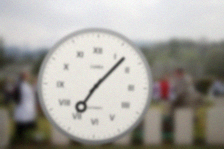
7h07
